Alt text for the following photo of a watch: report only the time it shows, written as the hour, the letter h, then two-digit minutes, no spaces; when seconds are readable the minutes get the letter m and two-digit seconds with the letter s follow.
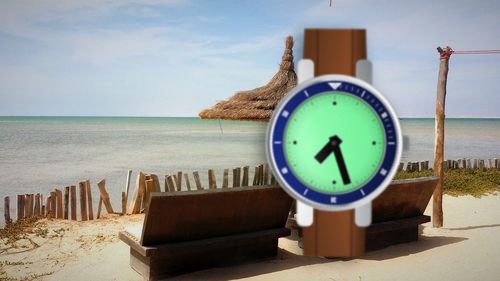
7h27
